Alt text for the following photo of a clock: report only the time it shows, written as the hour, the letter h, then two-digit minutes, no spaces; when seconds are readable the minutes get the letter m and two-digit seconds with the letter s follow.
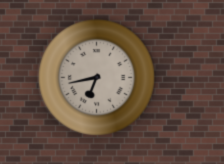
6h43
